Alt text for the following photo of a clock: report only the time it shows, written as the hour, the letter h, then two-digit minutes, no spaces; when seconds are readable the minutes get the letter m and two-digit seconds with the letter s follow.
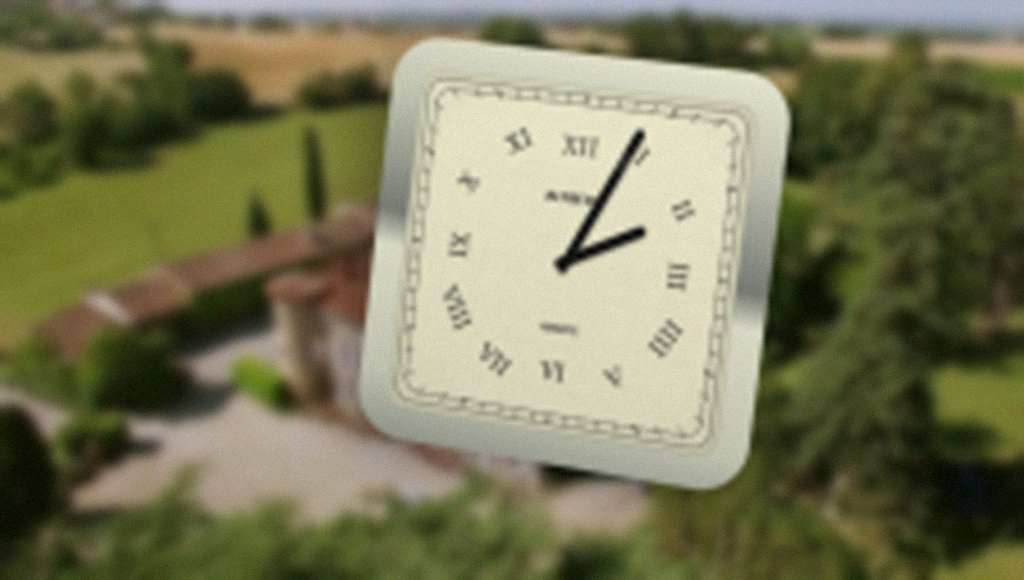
2h04
